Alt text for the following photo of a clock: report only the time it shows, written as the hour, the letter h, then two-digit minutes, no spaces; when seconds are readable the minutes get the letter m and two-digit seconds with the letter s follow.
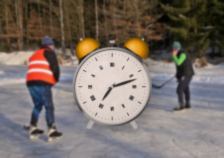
7h12
